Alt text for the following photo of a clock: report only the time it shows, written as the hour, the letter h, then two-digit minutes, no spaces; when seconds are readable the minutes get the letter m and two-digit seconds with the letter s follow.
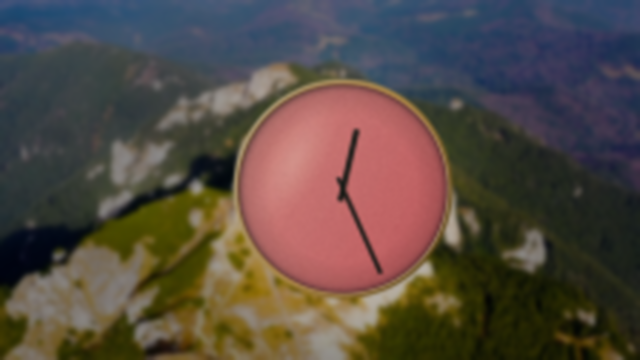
12h26
